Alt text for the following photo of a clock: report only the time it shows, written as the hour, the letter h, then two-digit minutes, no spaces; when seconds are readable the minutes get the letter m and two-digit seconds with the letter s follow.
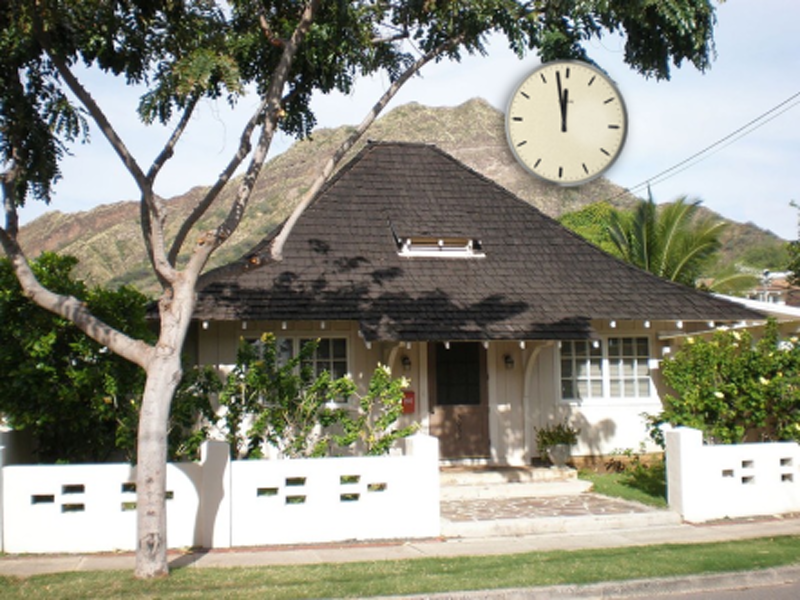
11h58
